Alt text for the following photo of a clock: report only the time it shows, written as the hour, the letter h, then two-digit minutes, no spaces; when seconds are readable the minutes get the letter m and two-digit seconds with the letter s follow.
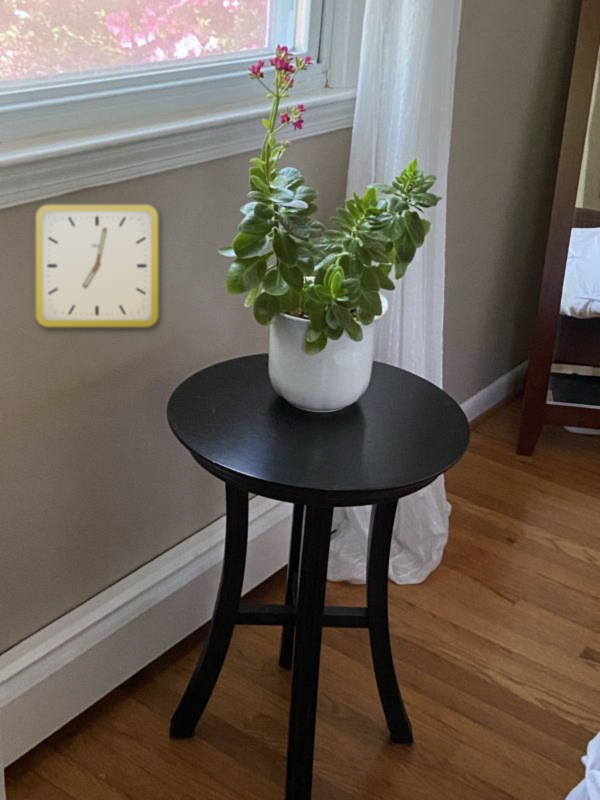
7h02
